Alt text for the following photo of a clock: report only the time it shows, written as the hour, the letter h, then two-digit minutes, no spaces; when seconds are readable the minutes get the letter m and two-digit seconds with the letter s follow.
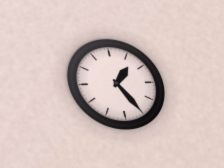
1h25
